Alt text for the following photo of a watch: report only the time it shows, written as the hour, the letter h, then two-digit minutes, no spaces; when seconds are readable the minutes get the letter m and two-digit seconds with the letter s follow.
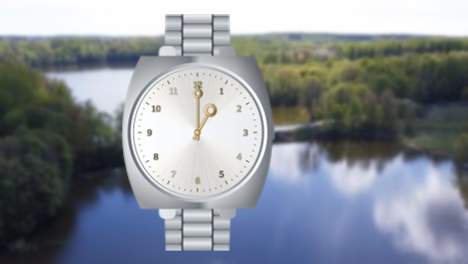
1h00
